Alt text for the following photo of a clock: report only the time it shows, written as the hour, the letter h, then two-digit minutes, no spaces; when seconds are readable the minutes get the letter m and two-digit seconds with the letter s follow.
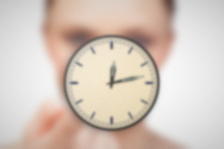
12h13
